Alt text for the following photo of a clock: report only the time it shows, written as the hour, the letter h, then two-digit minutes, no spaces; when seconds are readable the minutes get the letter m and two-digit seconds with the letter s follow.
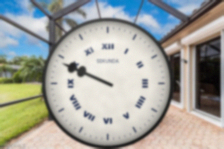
9h49
